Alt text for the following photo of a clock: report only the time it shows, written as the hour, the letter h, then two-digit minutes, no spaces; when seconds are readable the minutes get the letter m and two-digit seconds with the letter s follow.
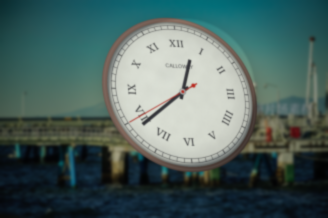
12h38m40s
